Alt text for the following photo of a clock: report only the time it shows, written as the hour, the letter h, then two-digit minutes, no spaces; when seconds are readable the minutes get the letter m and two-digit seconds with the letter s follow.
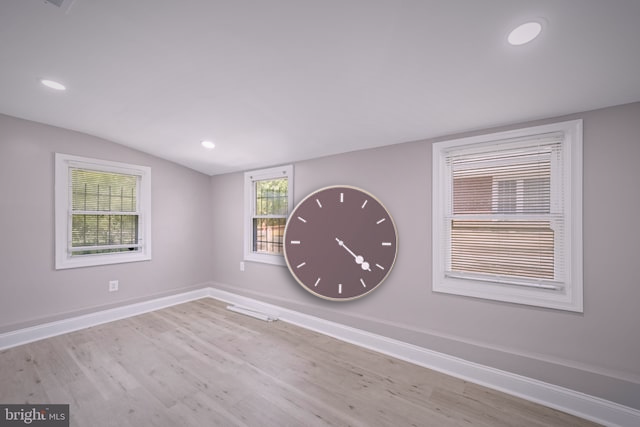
4h22
